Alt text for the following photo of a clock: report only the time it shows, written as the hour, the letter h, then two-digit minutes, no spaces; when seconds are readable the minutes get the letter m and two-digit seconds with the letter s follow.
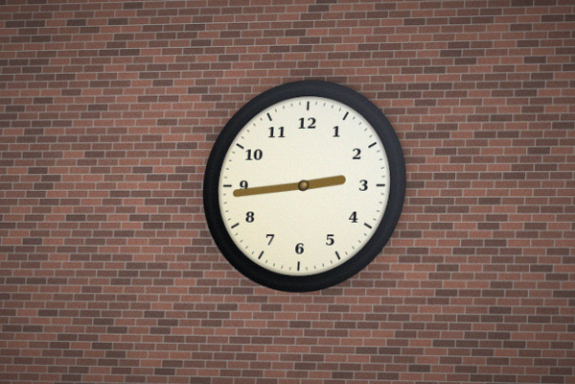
2h44
